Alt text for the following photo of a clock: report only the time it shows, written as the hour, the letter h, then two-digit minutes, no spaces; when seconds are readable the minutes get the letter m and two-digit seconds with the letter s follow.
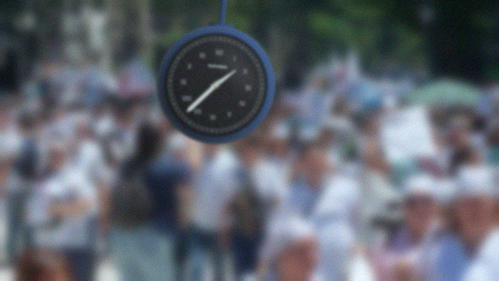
1h37
